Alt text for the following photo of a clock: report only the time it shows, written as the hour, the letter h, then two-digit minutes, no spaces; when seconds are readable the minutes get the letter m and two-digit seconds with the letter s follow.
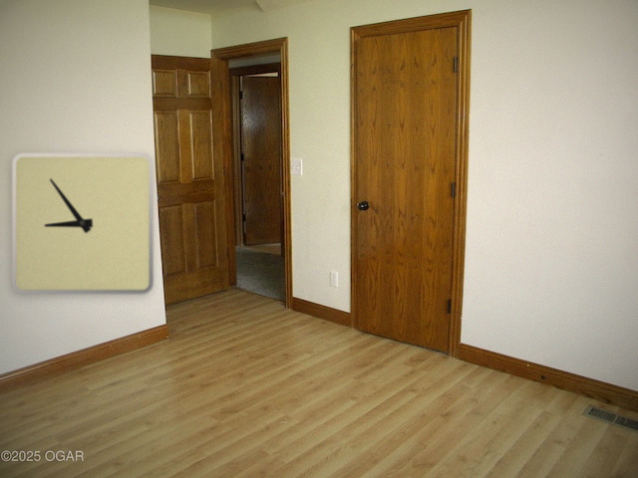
8h54
